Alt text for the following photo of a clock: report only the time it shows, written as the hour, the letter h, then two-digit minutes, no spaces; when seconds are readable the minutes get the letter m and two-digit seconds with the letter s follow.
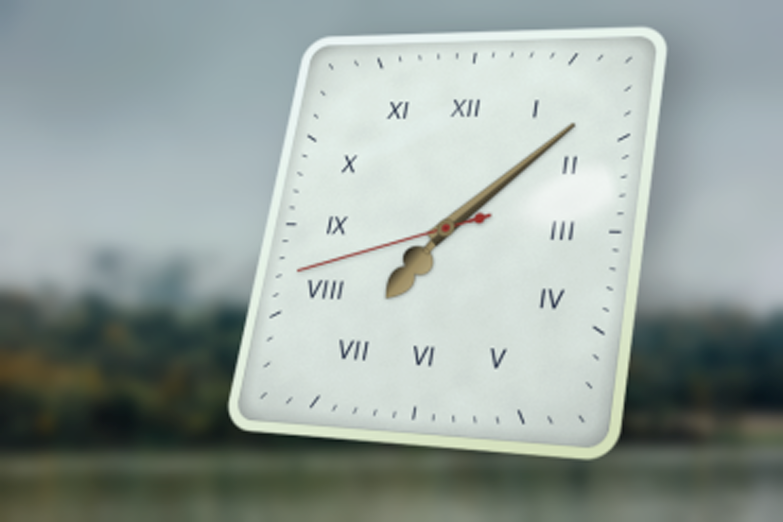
7h07m42s
